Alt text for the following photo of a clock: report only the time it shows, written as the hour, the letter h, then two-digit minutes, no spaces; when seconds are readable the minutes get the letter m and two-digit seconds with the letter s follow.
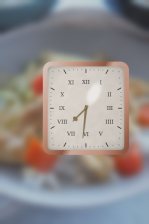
7h31
